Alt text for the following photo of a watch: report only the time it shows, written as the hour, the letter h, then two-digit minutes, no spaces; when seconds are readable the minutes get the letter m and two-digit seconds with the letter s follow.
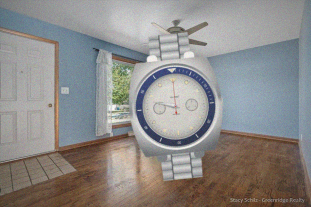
9h48
